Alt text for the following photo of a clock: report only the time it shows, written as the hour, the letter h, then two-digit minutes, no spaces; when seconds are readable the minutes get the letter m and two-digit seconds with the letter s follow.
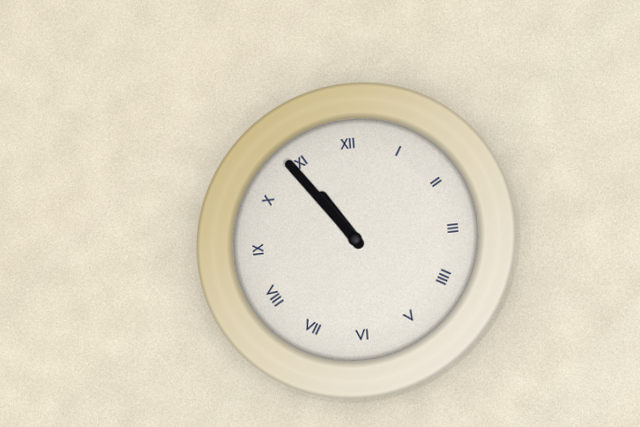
10h54
